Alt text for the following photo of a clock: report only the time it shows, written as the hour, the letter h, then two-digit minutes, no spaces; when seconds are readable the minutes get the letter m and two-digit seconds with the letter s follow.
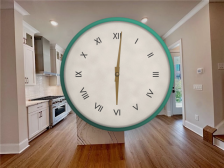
6h01
